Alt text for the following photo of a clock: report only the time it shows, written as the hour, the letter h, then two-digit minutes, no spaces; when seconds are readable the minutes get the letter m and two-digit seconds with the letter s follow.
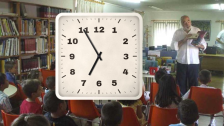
6h55
